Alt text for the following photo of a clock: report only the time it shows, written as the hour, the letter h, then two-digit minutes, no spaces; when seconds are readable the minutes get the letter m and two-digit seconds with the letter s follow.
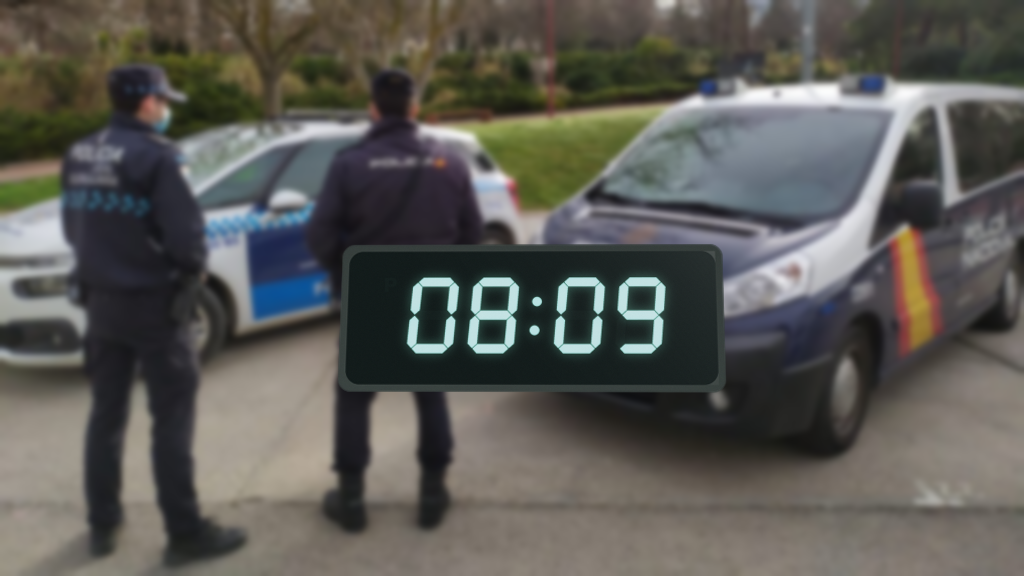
8h09
